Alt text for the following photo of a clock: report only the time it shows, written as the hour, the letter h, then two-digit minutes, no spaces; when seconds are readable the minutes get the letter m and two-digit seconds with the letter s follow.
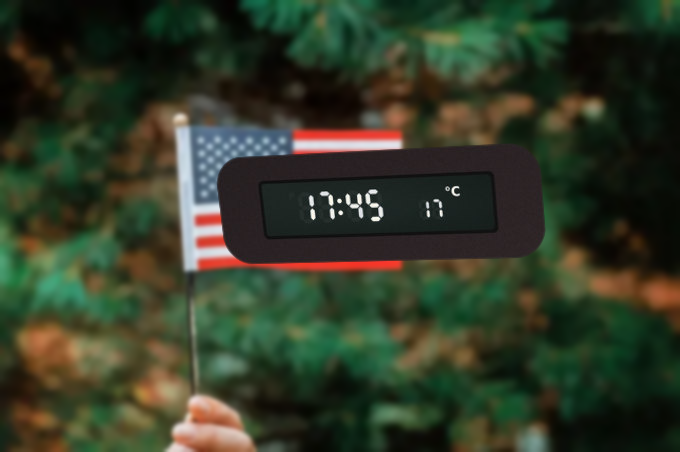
17h45
